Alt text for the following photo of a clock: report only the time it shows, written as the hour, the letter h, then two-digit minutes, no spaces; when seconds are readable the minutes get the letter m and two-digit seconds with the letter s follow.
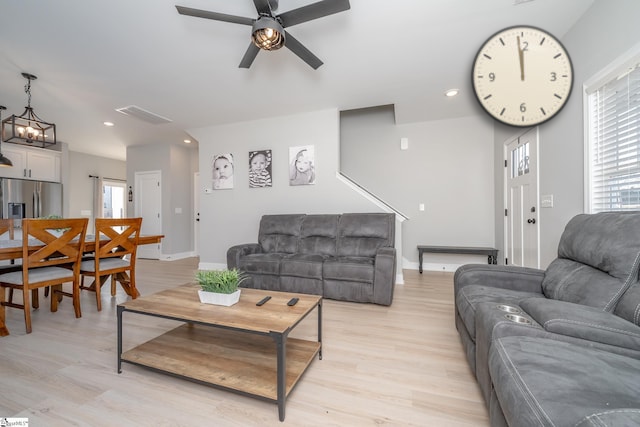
11h59
